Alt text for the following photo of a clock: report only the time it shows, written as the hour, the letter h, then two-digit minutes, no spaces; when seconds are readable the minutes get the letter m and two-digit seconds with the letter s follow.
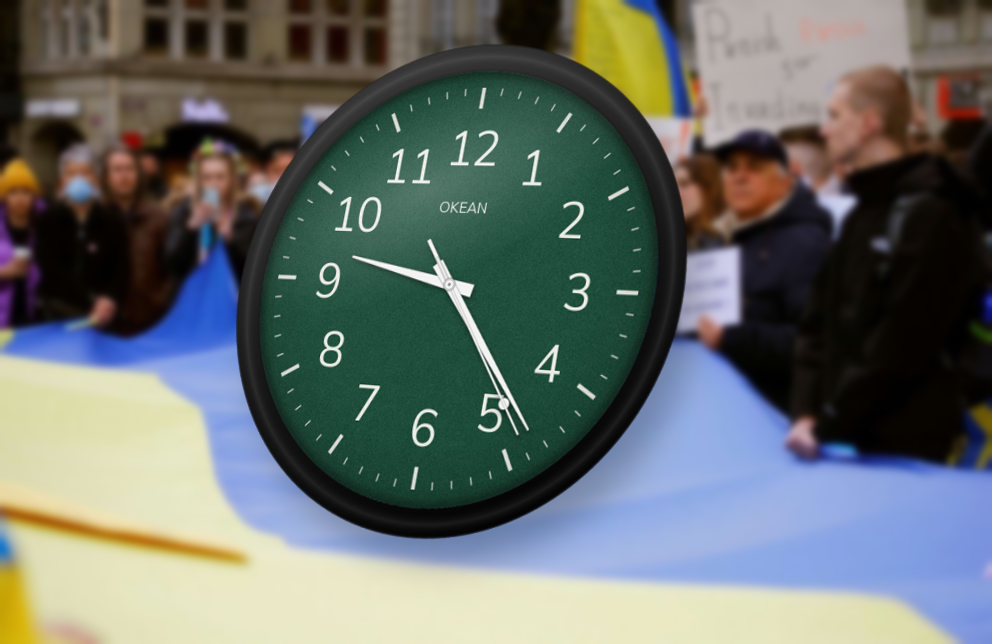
9h23m24s
